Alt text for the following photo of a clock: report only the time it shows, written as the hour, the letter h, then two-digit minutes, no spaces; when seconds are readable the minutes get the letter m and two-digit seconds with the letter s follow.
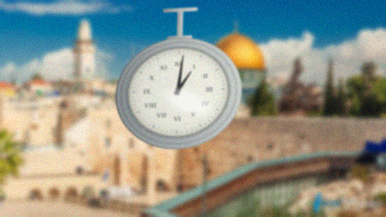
1h01
